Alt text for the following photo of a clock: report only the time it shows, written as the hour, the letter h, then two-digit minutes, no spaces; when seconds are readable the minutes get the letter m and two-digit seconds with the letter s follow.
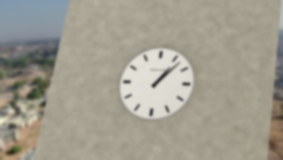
1h07
